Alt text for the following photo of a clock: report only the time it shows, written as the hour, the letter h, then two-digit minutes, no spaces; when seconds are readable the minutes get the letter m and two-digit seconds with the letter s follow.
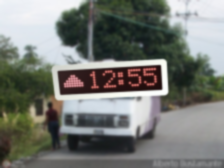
12h55
